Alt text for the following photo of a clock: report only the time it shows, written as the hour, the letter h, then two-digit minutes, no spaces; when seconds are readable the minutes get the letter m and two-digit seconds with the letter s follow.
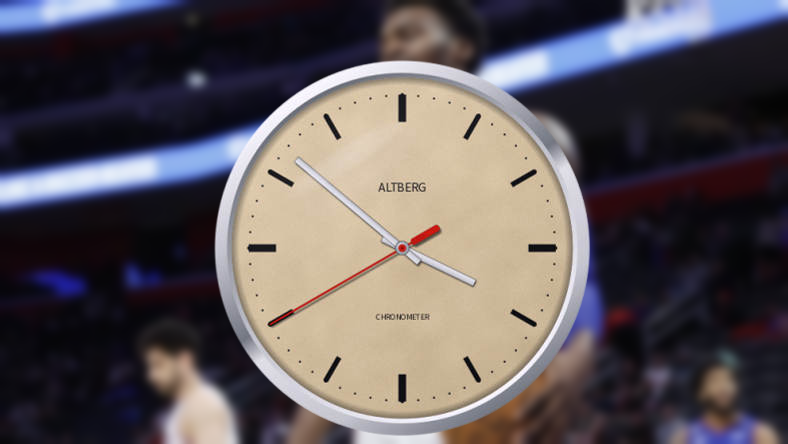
3h51m40s
